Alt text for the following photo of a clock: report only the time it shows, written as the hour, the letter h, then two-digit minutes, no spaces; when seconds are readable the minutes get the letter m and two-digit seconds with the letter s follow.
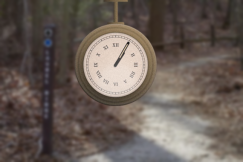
1h05
